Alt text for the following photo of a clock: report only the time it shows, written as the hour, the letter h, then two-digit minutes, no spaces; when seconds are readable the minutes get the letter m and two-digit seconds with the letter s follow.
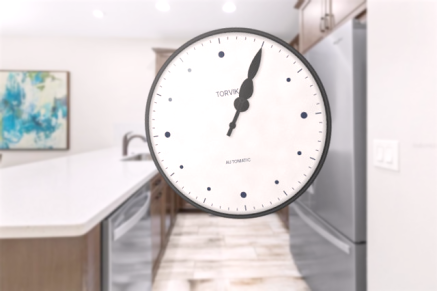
1h05
